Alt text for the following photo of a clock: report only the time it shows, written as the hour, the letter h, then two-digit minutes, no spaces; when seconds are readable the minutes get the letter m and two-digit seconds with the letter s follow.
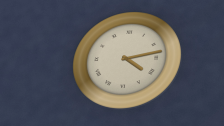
4h13
